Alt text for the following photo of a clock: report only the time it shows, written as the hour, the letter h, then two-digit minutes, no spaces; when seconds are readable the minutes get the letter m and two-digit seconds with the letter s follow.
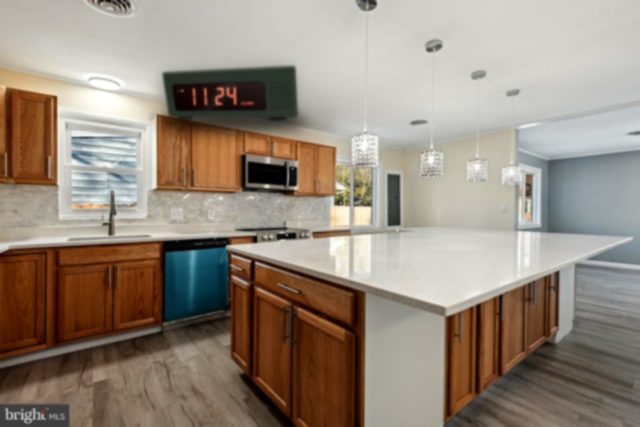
11h24
